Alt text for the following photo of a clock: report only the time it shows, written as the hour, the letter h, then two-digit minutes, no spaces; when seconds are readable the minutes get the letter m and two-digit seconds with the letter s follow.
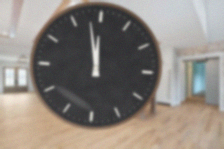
11h58
